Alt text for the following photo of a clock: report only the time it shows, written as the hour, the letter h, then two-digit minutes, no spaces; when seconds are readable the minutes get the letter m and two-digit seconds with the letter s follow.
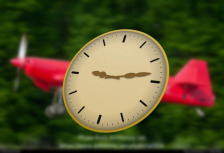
9h13
